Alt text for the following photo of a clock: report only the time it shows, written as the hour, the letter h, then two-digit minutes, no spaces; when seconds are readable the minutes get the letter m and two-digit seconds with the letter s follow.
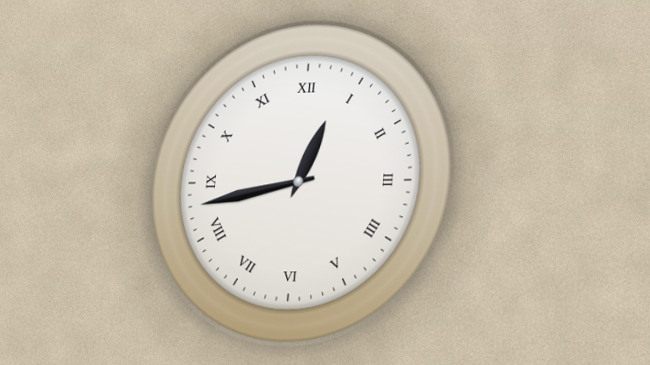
12h43
